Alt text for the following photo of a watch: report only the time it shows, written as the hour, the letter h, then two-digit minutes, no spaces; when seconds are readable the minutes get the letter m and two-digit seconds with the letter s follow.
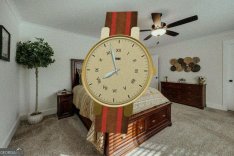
7h57
